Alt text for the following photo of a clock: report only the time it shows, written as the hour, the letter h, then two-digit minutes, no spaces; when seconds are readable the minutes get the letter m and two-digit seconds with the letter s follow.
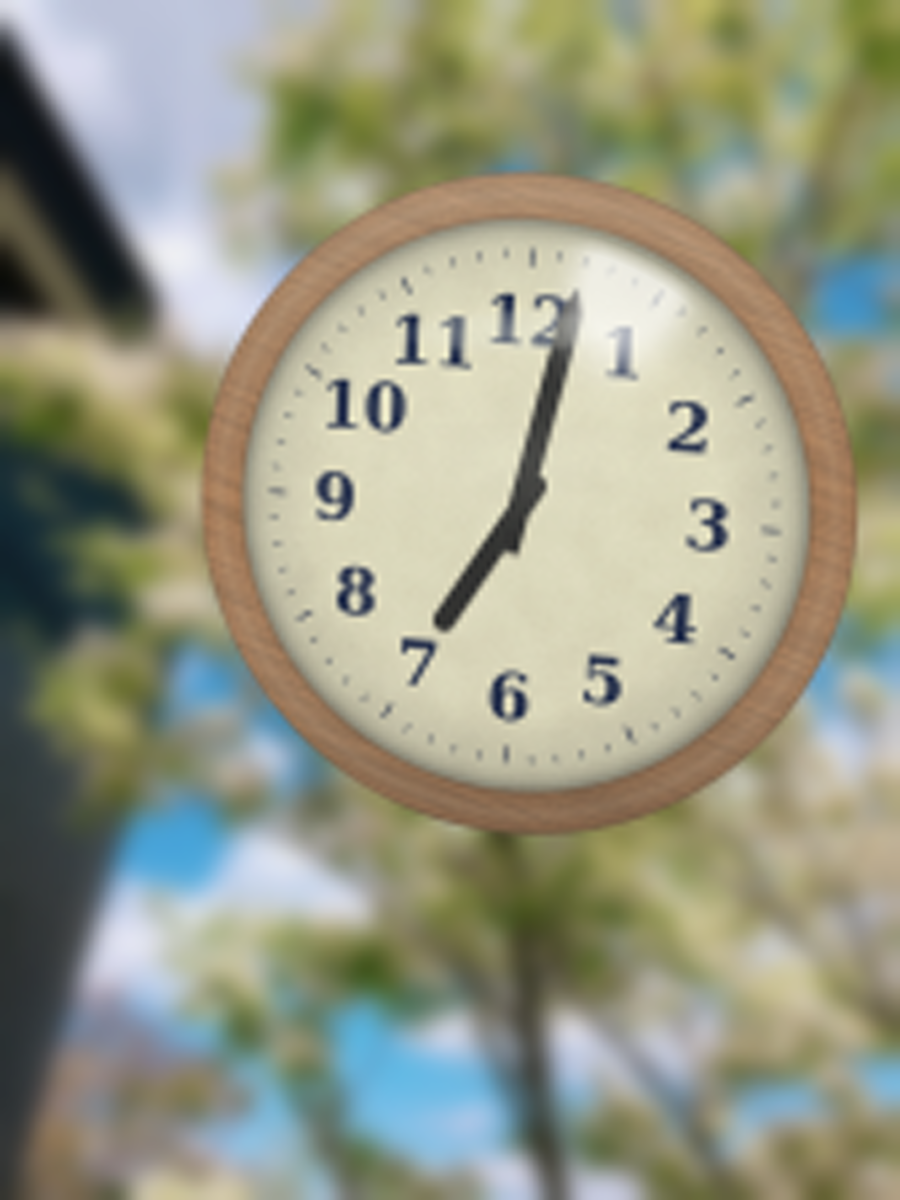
7h02
